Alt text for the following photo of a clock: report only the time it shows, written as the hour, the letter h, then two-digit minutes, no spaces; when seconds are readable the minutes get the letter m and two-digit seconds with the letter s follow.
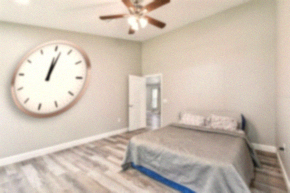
12h02
